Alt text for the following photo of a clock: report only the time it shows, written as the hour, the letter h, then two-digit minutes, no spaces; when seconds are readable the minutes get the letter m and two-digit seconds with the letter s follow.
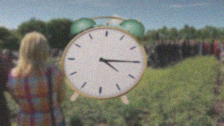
4h15
